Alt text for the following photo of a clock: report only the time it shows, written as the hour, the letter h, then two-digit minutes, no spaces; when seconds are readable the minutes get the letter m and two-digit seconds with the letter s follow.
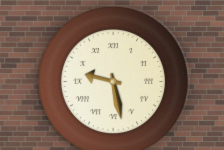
9h28
